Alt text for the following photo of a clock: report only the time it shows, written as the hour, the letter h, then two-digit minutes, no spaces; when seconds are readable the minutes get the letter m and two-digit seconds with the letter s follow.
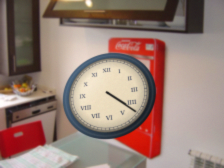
4h22
